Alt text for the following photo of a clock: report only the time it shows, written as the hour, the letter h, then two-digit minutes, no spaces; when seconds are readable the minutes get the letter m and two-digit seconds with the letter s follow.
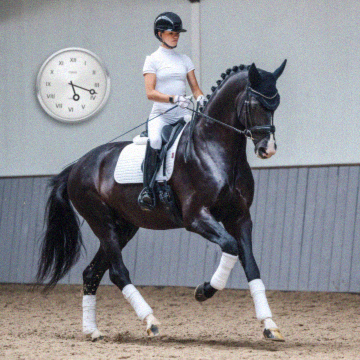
5h18
